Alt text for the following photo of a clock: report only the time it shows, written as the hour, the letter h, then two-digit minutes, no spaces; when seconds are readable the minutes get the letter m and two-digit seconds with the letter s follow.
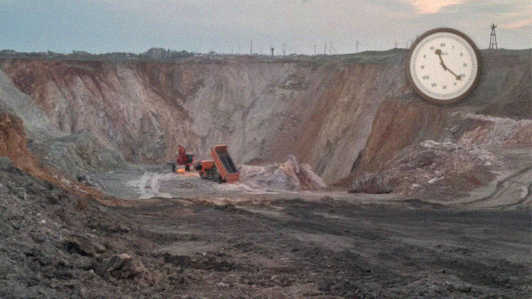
11h22
